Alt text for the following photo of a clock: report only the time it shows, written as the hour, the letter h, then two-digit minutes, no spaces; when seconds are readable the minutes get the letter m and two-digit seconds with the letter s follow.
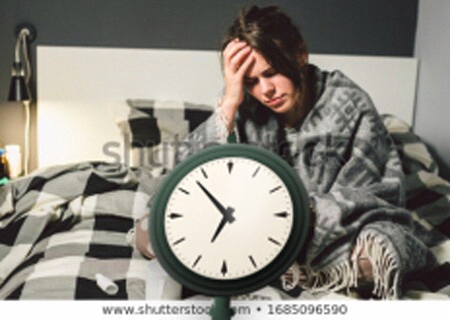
6h53
